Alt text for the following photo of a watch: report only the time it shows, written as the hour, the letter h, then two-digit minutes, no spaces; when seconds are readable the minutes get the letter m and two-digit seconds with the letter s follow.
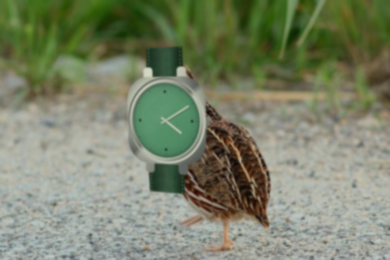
4h10
